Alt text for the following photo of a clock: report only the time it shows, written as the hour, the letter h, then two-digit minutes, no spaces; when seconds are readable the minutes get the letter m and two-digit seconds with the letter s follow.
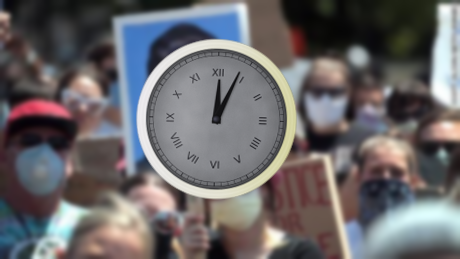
12h04
